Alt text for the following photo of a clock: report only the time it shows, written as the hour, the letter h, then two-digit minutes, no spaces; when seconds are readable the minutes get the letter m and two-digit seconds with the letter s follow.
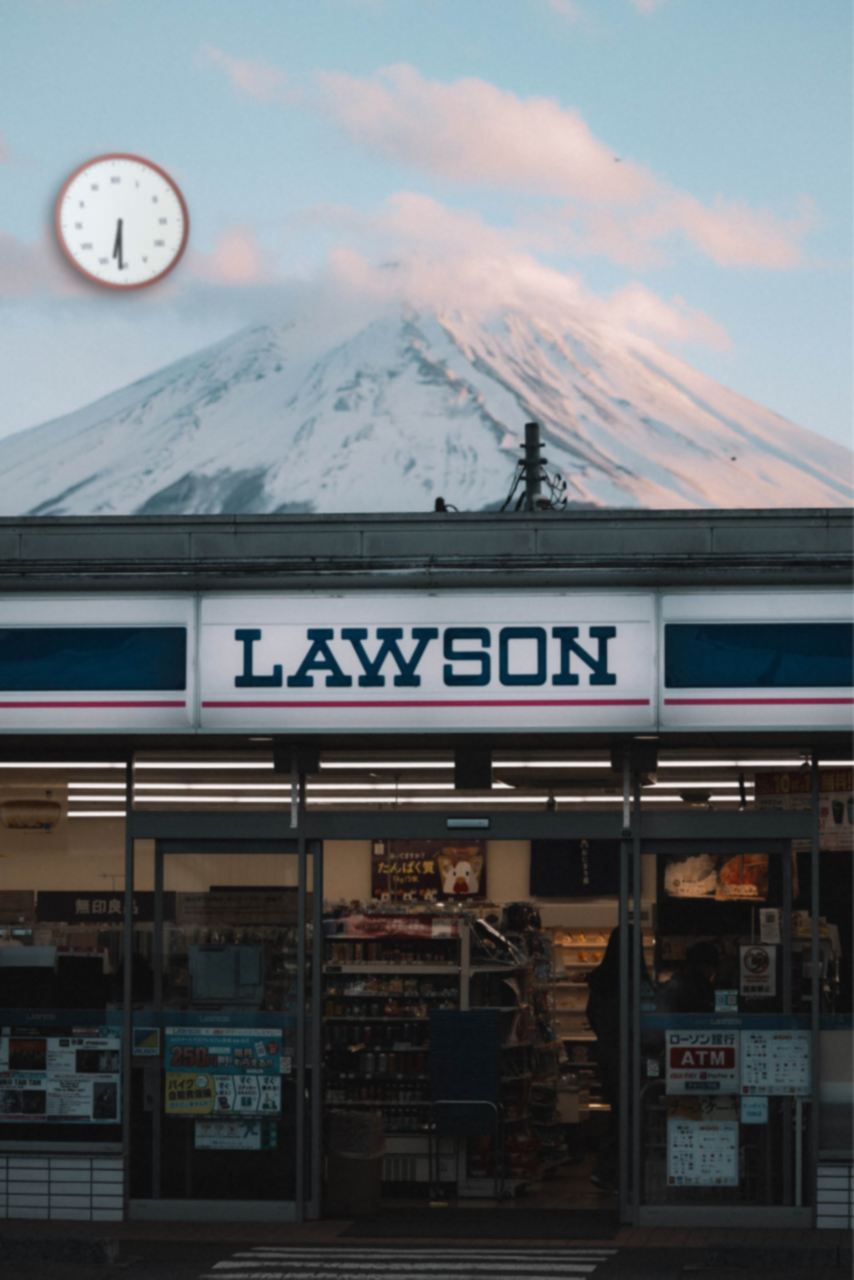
6h31
